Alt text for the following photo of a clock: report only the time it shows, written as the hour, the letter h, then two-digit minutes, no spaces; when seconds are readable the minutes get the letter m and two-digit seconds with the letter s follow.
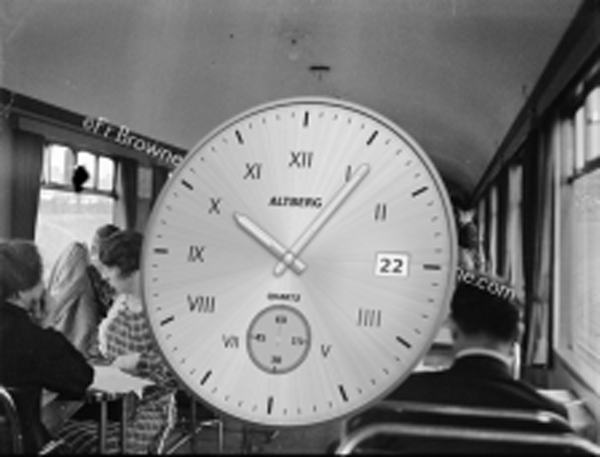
10h06
